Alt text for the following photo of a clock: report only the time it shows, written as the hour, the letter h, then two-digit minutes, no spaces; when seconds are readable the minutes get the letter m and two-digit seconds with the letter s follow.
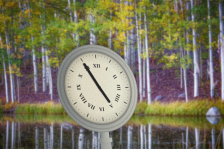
4h55
